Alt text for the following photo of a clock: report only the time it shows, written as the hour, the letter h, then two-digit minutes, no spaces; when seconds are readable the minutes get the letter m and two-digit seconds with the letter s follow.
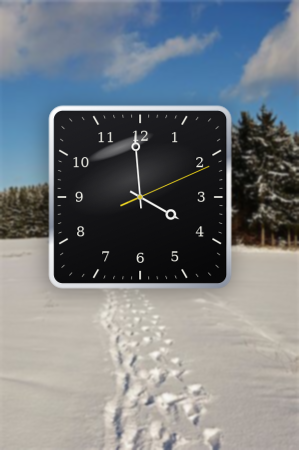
3h59m11s
